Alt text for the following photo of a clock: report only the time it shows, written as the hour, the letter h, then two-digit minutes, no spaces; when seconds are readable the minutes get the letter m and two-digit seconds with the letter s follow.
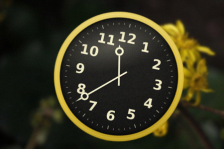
11h38
